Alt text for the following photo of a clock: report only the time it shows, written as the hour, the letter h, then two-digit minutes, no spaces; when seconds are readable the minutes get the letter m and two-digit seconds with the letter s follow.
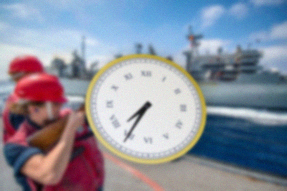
7h35
